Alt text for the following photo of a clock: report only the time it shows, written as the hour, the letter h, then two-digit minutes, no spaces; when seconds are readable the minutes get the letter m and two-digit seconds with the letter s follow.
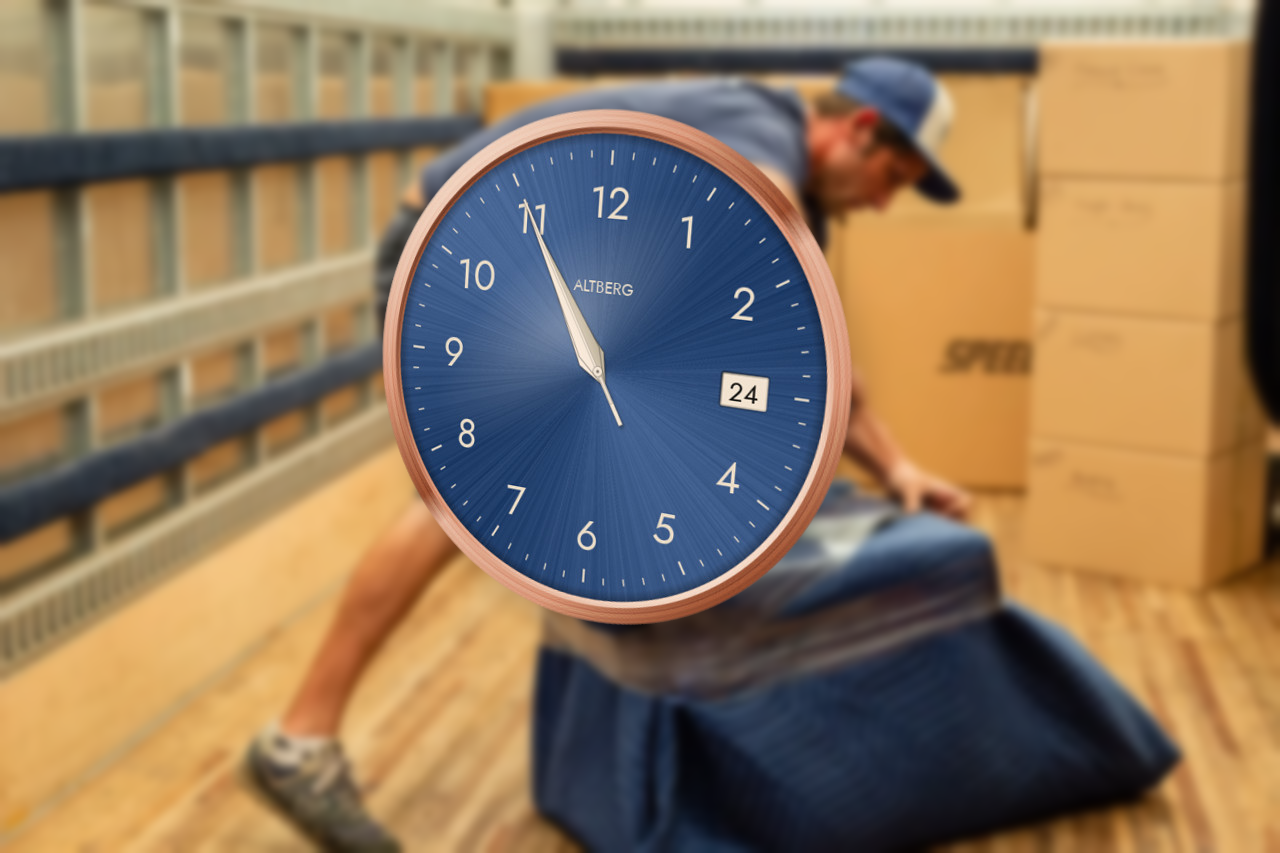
10h54m55s
